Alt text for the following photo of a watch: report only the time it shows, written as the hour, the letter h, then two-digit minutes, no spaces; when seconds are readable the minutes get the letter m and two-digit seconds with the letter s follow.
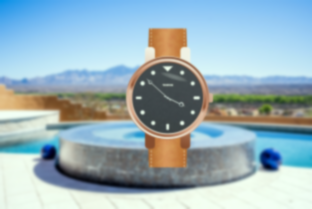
3h52
